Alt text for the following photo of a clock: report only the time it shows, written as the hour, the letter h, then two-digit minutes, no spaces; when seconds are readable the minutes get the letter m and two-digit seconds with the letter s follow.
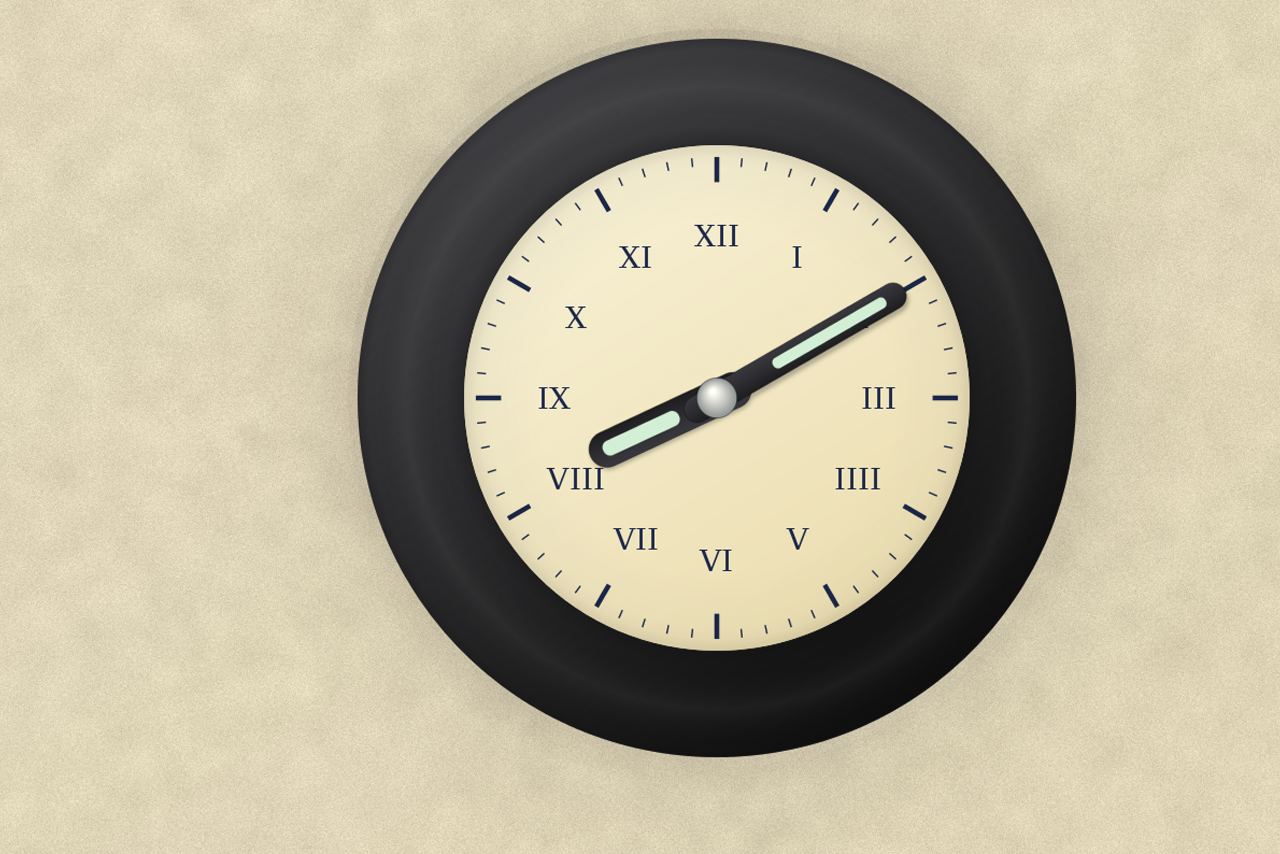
8h10
